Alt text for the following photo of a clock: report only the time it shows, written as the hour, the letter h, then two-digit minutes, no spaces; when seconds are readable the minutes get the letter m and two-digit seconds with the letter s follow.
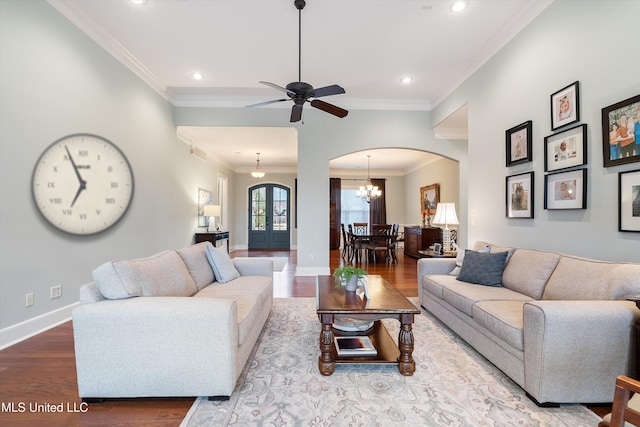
6h56
